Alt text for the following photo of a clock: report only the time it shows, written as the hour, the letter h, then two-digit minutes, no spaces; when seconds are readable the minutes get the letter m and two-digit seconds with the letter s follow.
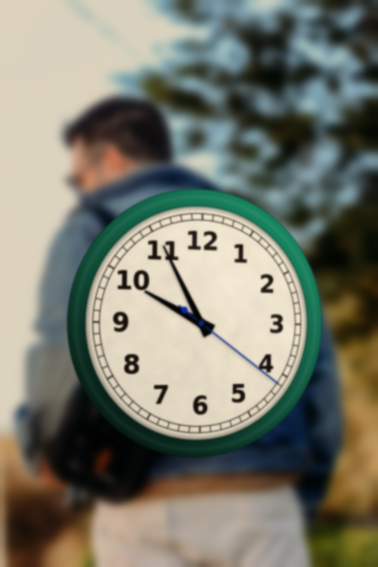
9h55m21s
